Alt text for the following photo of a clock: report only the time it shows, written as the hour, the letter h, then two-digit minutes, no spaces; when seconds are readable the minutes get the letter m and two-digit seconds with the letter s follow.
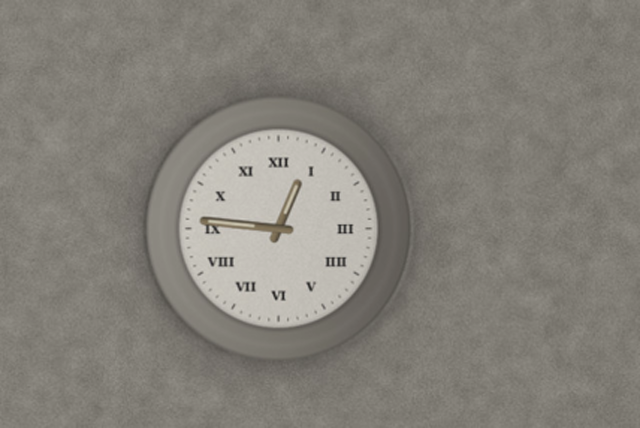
12h46
